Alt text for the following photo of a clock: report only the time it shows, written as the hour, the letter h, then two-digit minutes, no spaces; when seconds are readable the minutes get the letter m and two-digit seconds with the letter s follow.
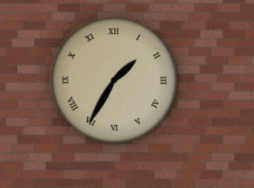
1h35
